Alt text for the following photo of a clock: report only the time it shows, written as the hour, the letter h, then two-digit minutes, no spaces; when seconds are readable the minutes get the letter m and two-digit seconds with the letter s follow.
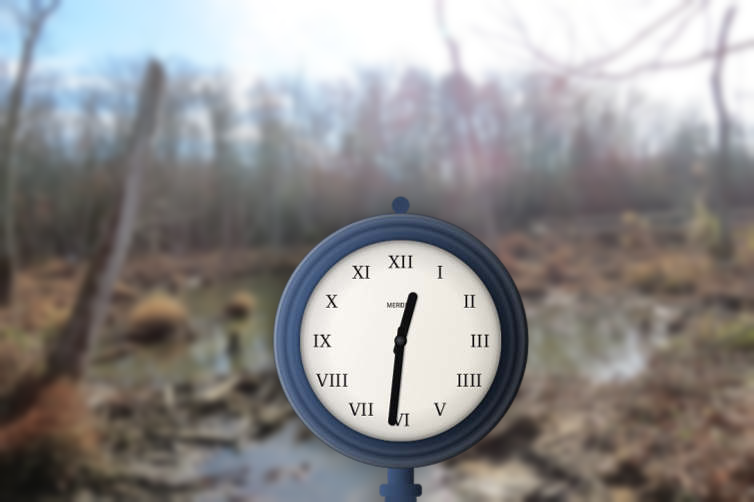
12h31
